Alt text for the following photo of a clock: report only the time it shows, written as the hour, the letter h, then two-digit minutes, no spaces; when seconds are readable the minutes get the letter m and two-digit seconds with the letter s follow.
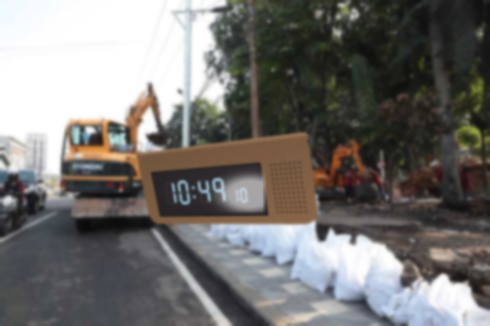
10h49m10s
